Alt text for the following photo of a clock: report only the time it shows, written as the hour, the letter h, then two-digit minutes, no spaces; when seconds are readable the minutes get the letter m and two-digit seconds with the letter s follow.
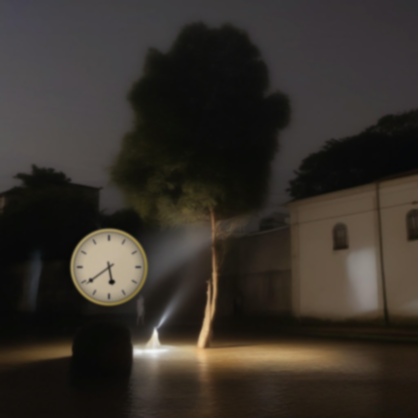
5h39
